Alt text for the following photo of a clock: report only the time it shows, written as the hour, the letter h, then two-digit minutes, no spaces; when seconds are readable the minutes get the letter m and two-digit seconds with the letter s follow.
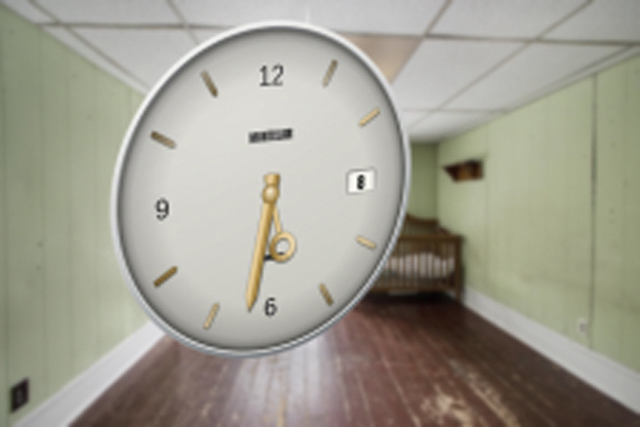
5h32
